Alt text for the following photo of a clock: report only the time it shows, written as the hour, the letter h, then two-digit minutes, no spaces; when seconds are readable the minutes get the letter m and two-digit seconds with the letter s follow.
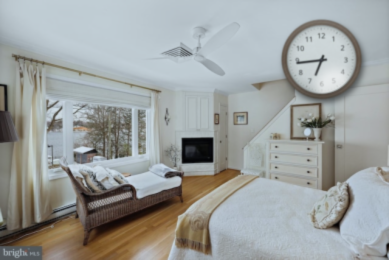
6h44
